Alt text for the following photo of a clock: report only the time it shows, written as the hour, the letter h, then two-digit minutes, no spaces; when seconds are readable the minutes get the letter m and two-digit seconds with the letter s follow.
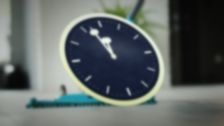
11h57
